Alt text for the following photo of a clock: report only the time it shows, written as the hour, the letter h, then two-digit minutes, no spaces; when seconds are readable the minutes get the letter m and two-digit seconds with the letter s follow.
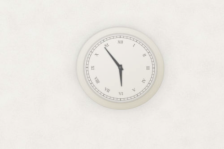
5h54
